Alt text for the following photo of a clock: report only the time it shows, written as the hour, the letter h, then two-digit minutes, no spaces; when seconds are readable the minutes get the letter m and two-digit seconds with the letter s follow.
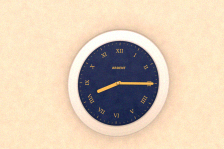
8h15
